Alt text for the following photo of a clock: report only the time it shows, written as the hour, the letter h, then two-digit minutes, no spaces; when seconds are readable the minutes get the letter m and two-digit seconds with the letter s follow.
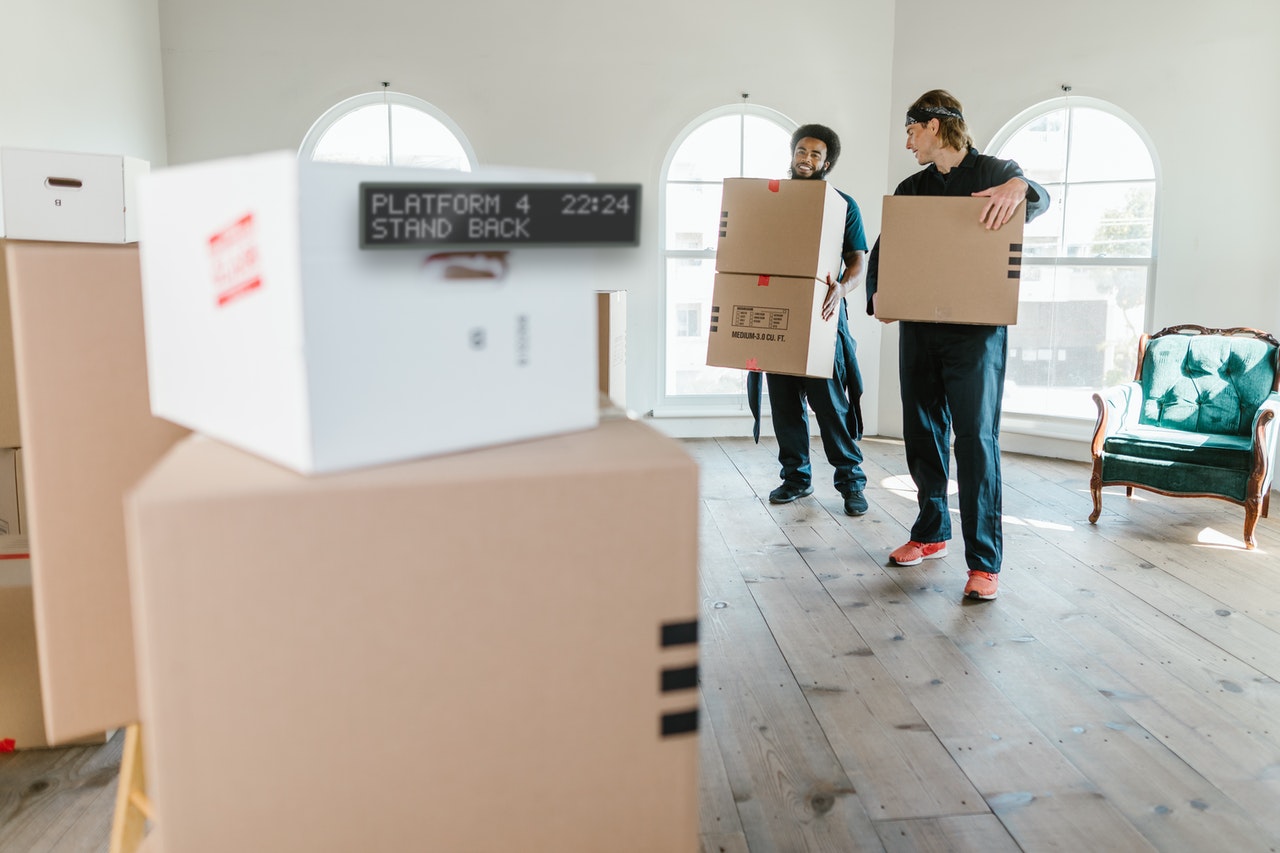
22h24
